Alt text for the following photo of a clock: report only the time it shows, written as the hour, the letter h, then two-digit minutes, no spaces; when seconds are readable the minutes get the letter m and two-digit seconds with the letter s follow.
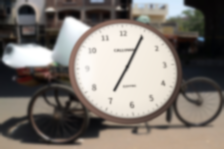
7h05
